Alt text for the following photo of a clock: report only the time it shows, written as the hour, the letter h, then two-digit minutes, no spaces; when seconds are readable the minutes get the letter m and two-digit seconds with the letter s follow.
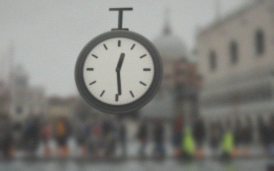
12h29
